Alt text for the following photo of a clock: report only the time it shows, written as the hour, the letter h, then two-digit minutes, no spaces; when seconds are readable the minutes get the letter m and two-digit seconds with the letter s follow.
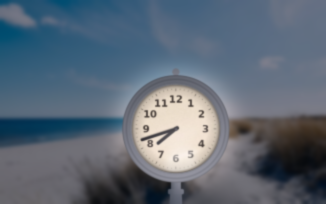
7h42
